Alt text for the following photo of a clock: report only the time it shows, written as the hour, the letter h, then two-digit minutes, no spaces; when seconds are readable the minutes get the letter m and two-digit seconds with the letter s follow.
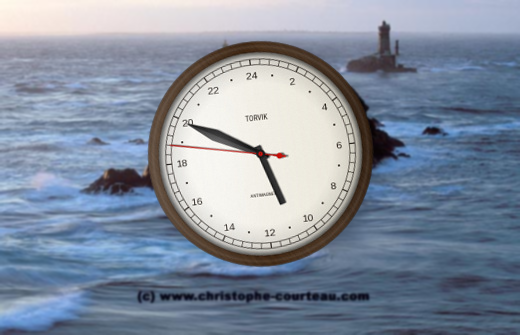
10h49m47s
